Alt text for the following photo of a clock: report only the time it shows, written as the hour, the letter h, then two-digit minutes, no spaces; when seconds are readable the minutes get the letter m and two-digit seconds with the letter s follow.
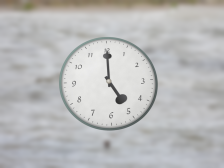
5h00
